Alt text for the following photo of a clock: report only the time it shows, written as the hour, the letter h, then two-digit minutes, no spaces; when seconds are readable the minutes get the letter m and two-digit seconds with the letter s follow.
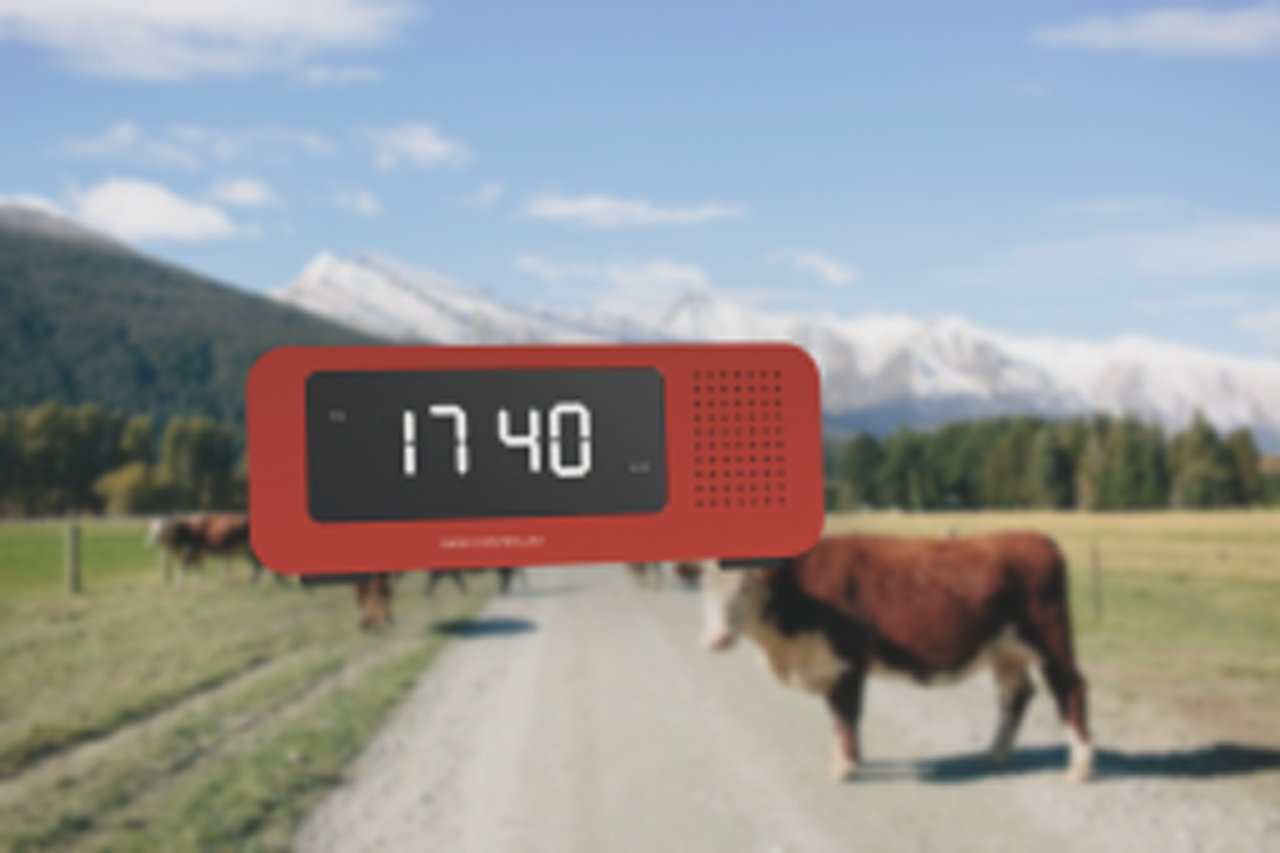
17h40
